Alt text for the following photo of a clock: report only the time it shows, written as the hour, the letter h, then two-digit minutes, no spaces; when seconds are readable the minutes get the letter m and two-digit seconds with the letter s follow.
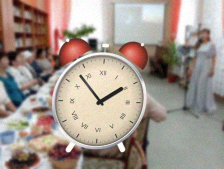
1h53
